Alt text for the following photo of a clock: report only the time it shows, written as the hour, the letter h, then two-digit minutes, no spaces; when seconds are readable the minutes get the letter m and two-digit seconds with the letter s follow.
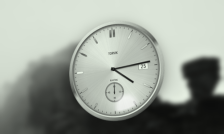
4h14
